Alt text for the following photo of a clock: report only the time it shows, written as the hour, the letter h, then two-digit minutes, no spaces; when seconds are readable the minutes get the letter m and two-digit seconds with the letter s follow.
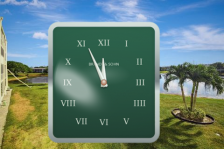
11h56
